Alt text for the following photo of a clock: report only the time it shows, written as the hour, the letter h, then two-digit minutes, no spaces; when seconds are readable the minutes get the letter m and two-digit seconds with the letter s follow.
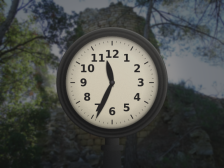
11h34
